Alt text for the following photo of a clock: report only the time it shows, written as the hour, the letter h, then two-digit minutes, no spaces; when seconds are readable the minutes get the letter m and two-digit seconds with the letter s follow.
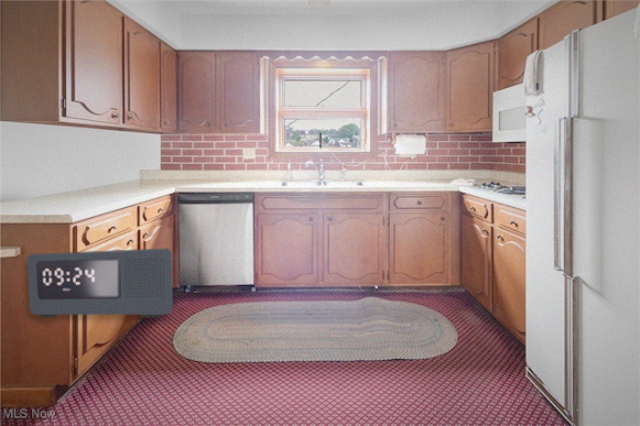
9h24
